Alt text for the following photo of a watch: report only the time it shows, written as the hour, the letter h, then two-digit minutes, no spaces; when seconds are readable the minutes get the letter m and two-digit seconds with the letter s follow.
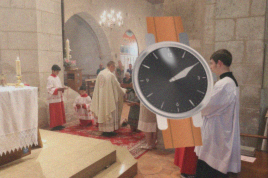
2h10
